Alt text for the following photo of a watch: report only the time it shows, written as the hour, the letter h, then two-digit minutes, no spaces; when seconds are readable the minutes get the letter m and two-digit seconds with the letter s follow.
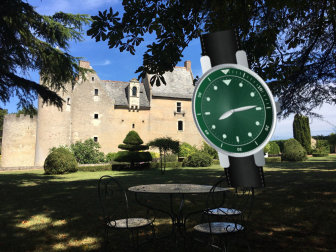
8h14
